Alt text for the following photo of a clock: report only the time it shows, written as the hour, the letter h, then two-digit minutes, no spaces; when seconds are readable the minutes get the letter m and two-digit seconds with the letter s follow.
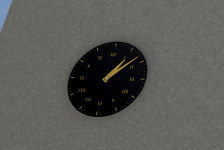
1h08
